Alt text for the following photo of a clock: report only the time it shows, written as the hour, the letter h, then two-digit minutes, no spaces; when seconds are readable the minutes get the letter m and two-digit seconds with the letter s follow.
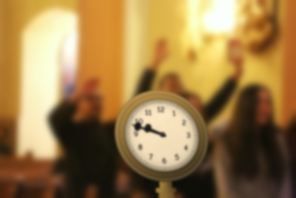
9h48
